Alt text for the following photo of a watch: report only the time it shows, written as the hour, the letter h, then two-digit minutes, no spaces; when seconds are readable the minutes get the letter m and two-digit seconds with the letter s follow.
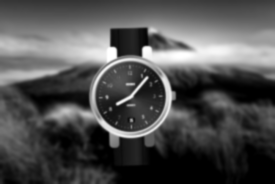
8h07
